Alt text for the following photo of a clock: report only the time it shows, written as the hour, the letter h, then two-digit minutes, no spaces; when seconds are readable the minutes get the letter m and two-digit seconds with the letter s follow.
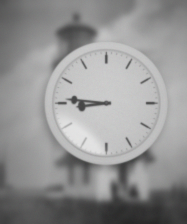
8h46
